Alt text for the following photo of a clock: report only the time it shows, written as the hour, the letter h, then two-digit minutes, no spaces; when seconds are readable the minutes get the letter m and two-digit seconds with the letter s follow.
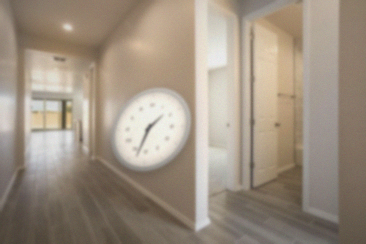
1h33
